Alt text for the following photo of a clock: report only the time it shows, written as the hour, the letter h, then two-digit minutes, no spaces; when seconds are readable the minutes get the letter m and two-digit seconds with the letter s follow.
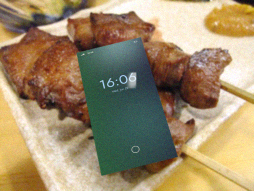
16h06
